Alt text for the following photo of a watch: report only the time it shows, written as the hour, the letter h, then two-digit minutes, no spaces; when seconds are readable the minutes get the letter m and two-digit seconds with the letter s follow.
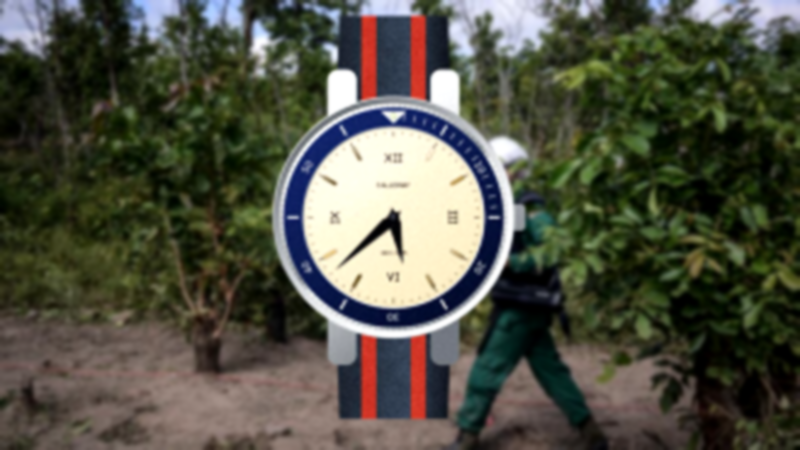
5h38
